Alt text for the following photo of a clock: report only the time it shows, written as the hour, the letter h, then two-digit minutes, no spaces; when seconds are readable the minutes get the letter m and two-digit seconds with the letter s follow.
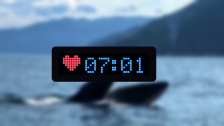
7h01
